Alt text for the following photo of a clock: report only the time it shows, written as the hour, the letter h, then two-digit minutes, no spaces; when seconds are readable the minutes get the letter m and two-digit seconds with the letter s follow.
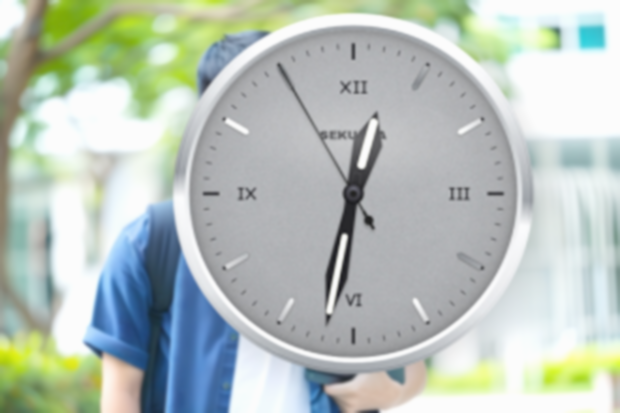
12h31m55s
